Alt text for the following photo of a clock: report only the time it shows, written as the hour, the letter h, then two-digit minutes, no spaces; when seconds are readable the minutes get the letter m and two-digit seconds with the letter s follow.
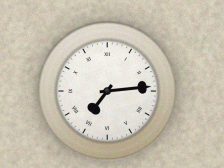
7h14
